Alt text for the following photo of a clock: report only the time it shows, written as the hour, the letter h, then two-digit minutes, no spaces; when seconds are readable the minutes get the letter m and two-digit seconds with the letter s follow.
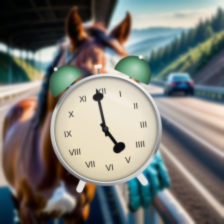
4h59
